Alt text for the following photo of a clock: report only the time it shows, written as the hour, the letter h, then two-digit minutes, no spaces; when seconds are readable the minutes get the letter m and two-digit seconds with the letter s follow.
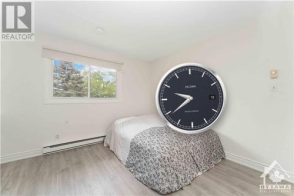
9h39
